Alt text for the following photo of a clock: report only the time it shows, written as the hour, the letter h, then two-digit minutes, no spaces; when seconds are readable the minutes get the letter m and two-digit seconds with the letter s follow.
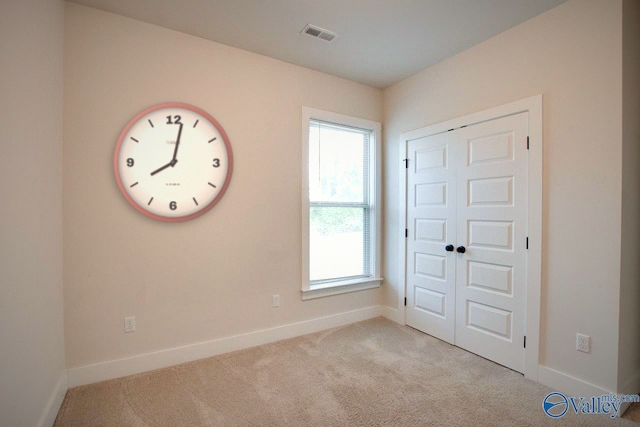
8h02
